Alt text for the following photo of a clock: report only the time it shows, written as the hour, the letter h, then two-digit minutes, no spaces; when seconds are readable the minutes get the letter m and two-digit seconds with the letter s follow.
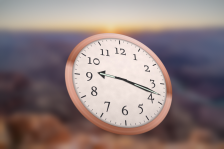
9h18
